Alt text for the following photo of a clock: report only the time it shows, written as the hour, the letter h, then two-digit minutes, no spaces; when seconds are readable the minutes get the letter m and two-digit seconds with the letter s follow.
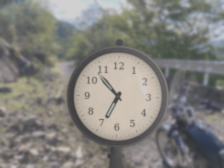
6h53
